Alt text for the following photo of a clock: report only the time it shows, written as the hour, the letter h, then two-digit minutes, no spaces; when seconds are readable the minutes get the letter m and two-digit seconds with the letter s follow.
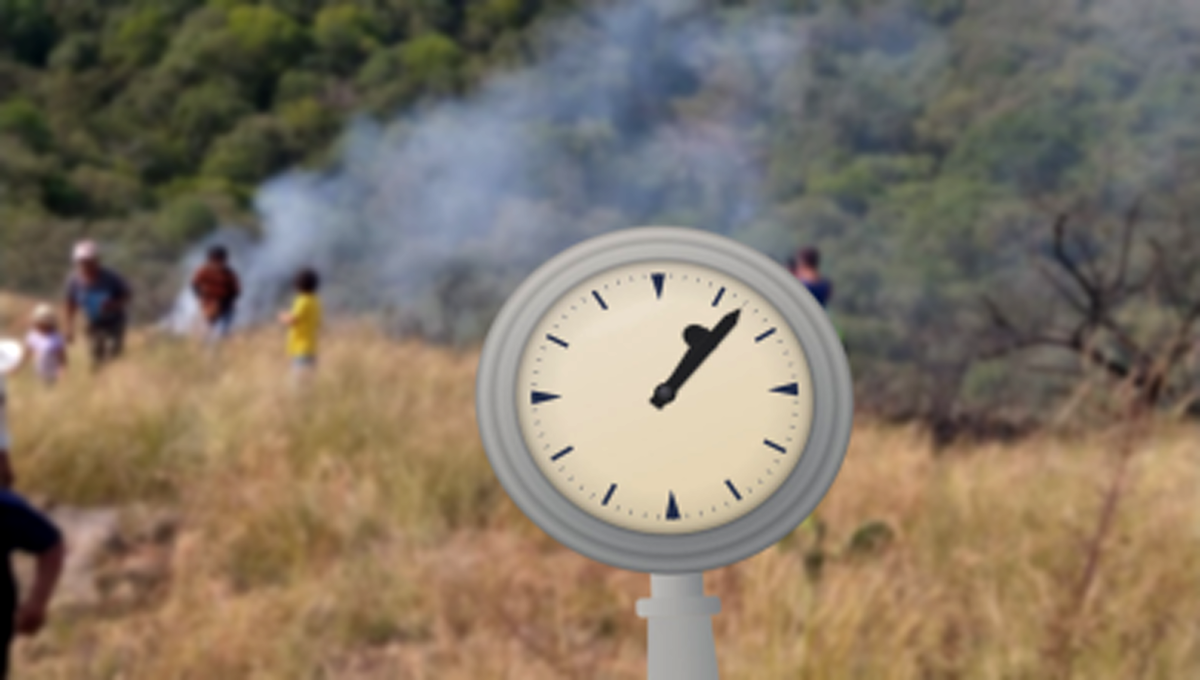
1h07
